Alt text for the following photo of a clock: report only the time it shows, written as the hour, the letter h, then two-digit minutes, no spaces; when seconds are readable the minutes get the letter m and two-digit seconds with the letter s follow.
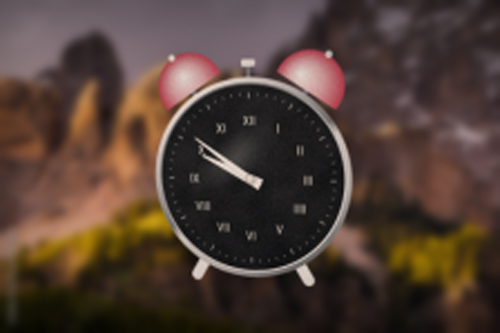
9h51
